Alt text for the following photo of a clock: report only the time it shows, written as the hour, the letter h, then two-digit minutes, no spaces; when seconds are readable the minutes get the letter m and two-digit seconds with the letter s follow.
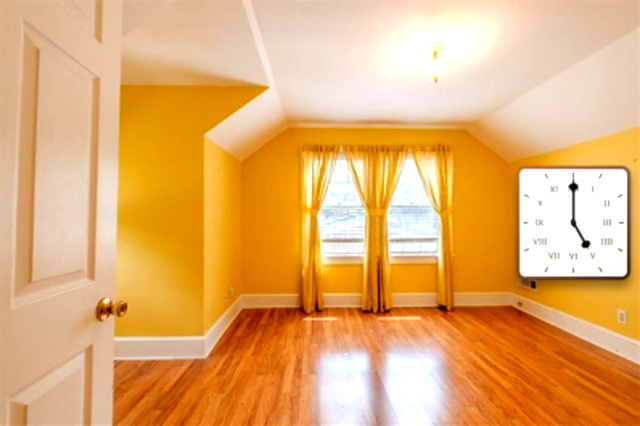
5h00
